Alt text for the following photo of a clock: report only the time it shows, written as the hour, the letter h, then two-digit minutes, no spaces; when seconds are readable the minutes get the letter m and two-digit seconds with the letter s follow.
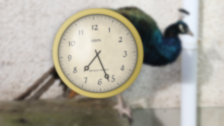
7h27
